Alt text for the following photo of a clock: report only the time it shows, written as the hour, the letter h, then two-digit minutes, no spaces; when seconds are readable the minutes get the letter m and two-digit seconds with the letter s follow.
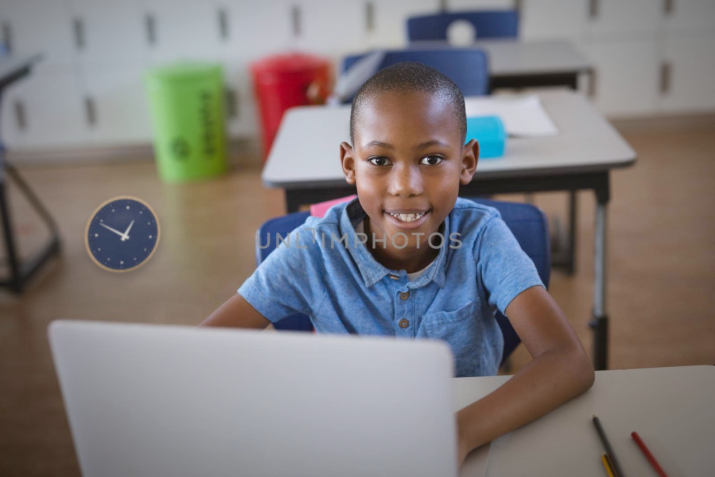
12h49
